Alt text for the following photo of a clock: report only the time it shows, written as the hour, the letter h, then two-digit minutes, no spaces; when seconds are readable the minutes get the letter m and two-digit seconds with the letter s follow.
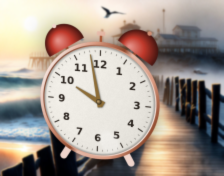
9h58
